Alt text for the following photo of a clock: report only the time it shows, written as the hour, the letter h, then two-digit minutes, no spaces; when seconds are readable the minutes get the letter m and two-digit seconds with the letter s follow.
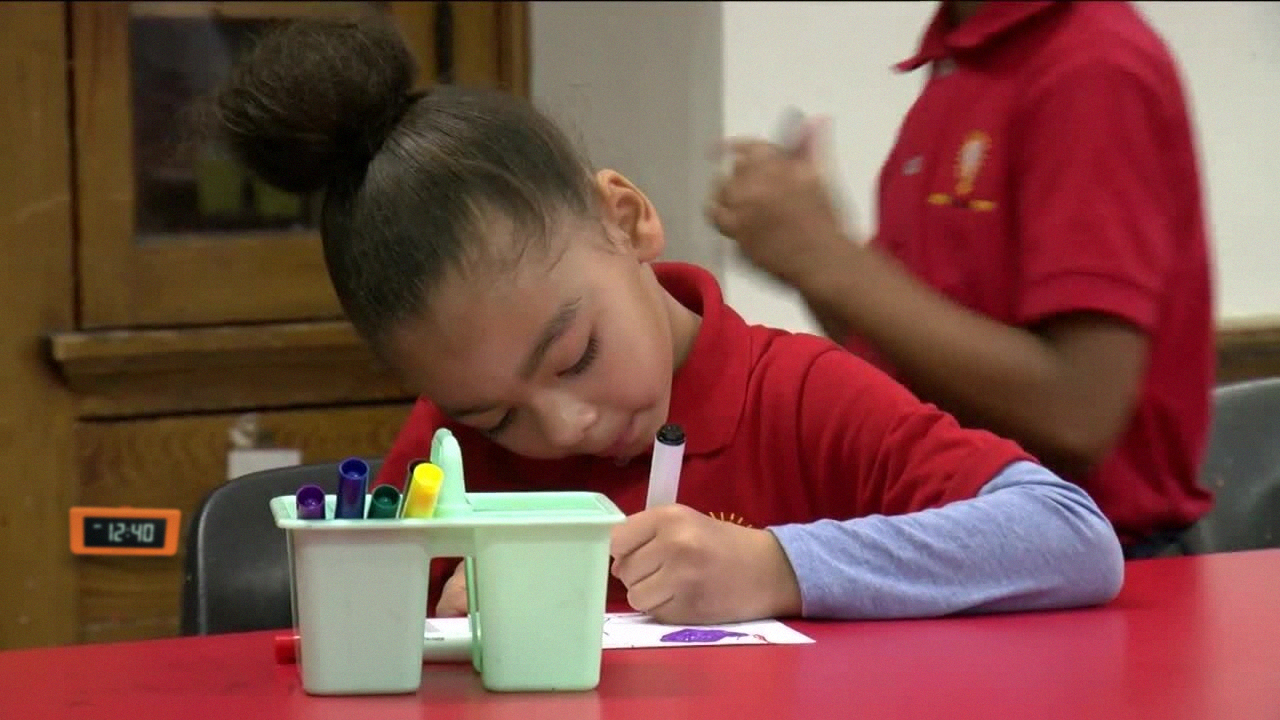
12h40
